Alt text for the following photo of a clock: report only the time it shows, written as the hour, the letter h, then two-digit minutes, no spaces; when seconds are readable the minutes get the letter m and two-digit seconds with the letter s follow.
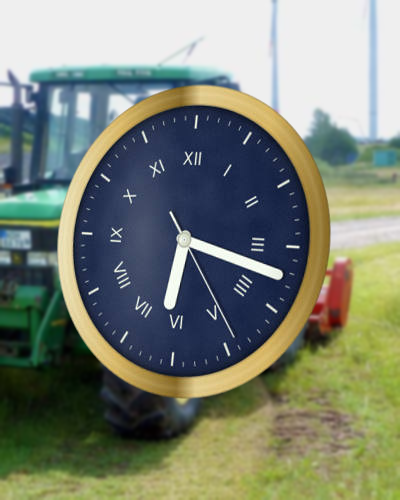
6h17m24s
